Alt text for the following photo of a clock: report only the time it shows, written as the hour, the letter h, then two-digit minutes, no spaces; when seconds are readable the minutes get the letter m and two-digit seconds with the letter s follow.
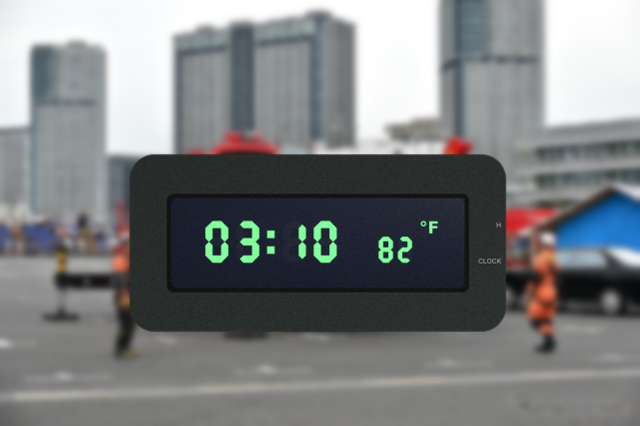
3h10
